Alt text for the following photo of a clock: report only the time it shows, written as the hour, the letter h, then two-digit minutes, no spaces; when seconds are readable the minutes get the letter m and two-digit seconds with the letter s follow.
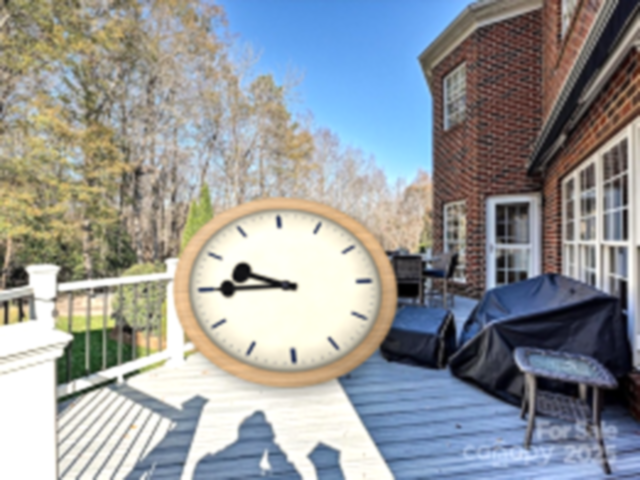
9h45
